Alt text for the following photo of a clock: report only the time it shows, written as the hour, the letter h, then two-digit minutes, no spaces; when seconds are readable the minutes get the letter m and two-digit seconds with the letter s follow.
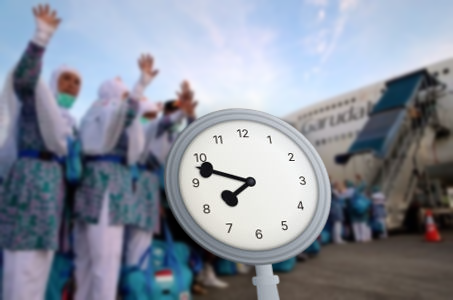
7h48
